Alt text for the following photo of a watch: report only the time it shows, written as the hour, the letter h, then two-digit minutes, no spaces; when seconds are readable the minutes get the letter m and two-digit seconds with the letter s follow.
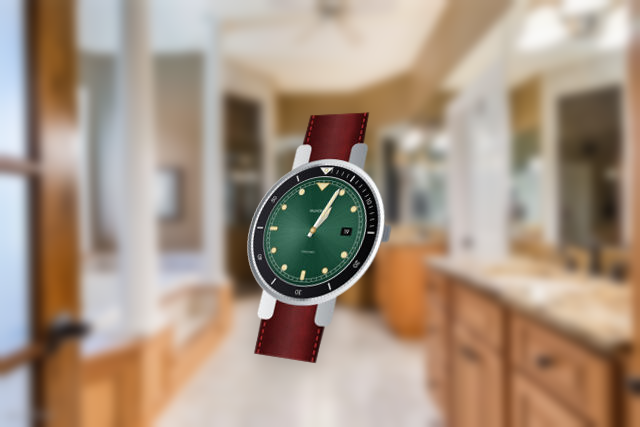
1h04
